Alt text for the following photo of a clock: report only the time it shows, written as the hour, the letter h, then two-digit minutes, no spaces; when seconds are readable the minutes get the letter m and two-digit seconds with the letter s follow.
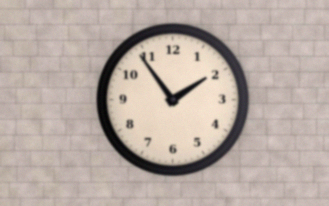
1h54
